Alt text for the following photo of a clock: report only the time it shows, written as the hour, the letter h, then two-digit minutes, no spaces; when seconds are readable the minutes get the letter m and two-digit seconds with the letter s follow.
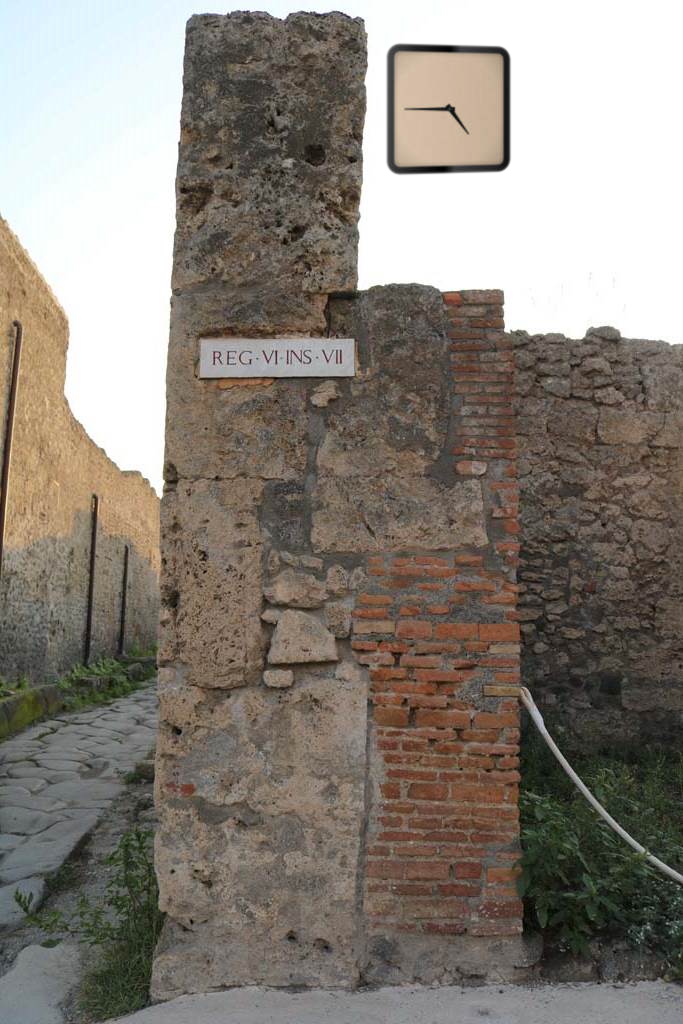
4h45
